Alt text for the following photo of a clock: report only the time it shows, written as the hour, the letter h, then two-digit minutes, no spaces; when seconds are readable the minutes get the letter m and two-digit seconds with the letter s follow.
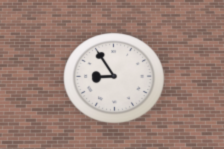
8h55
